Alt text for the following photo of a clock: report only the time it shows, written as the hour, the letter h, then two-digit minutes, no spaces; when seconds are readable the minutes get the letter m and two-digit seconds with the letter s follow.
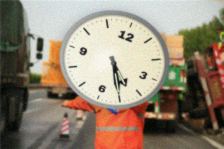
4h25
